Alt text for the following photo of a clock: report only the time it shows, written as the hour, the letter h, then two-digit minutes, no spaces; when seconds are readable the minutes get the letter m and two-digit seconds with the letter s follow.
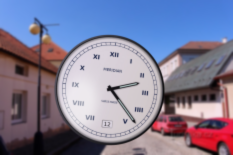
2h23
